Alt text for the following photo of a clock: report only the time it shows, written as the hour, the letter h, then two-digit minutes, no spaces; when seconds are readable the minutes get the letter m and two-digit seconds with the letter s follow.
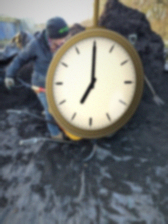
7h00
